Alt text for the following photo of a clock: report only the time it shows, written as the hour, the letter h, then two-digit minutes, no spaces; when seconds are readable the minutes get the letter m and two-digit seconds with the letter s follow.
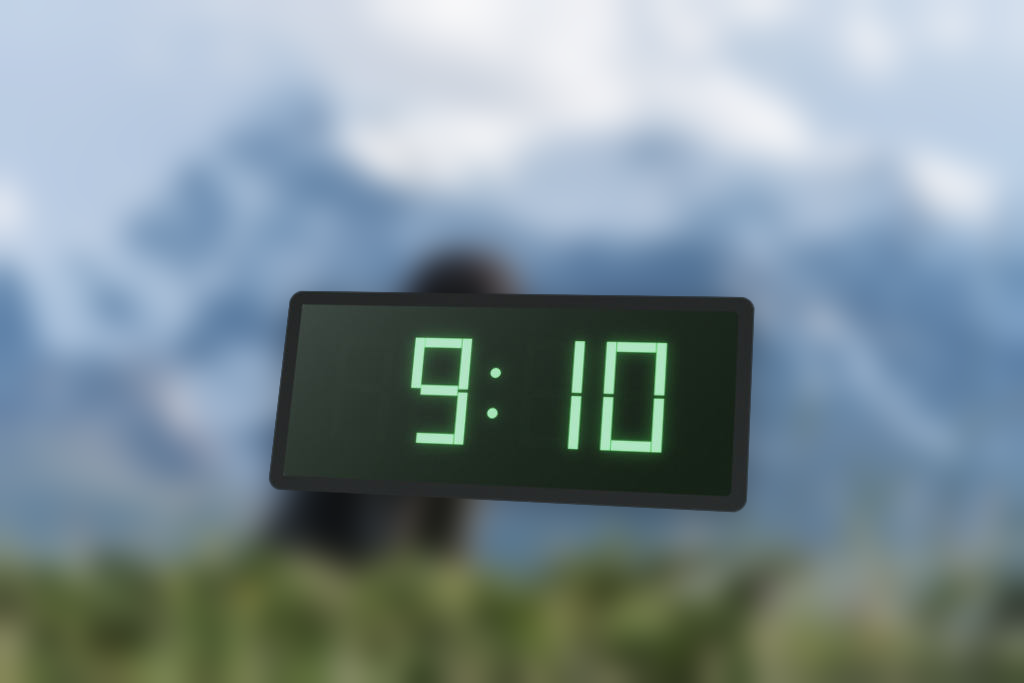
9h10
